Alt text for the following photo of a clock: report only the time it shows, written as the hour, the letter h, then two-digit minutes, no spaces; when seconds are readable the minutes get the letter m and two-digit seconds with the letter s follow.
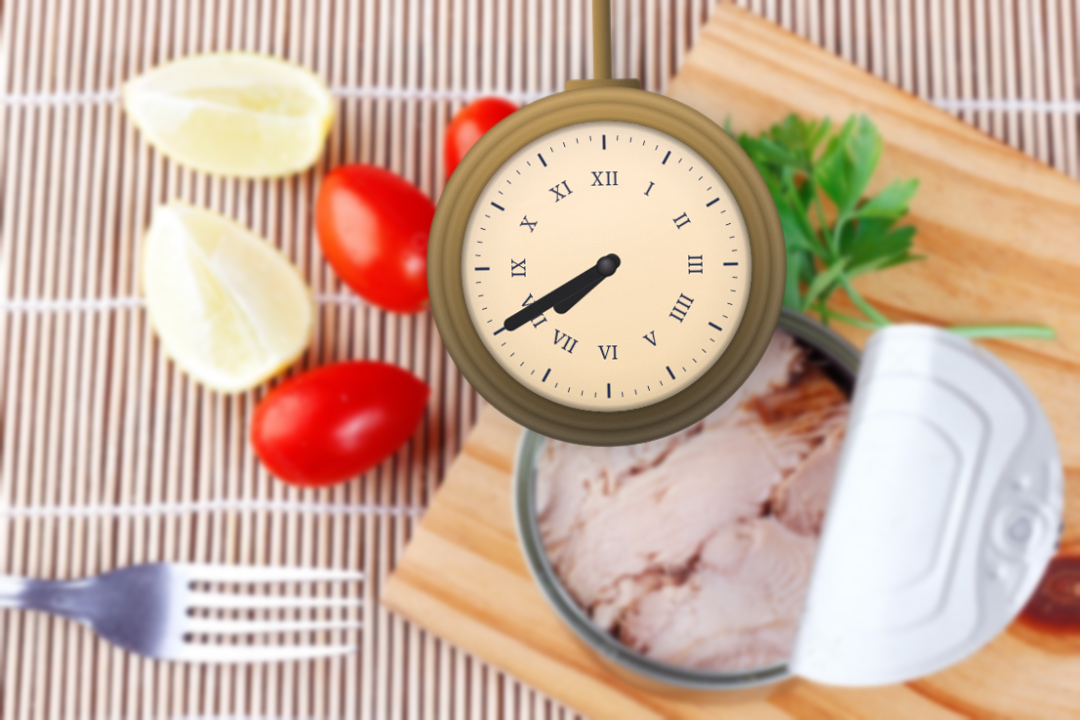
7h40
